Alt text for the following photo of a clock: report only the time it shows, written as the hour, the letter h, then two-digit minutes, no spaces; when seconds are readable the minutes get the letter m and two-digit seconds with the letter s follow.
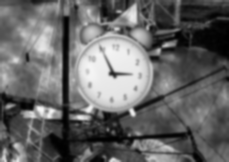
2h55
